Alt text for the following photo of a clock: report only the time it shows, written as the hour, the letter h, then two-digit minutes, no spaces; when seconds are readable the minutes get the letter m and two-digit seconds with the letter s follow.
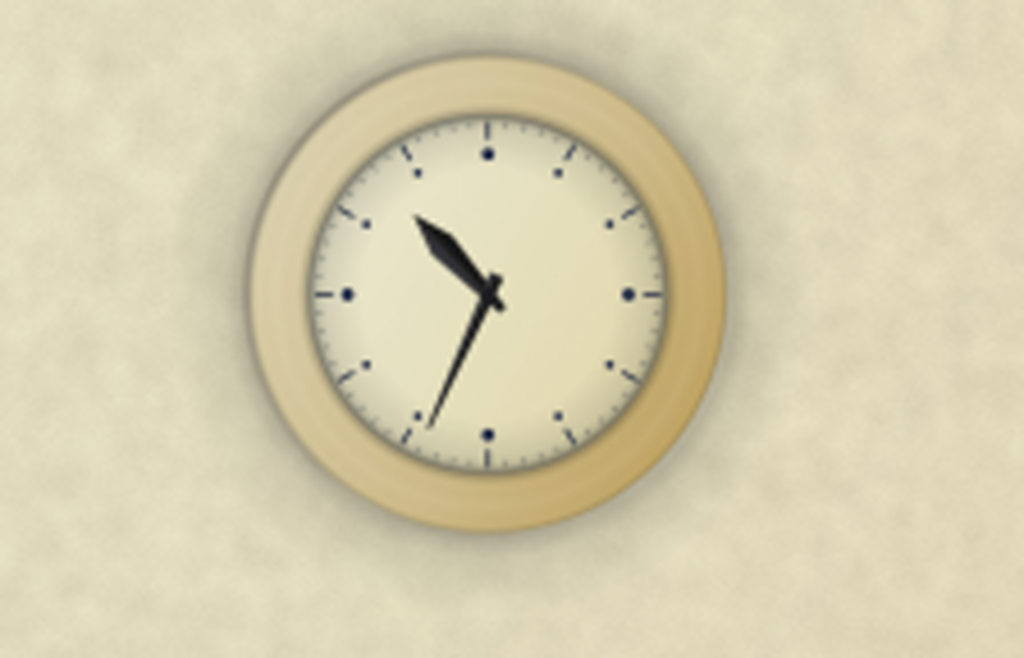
10h34
